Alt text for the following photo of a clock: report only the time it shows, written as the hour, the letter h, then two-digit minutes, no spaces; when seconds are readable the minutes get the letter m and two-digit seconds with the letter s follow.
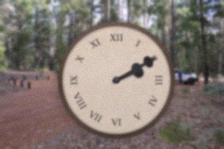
2h10
